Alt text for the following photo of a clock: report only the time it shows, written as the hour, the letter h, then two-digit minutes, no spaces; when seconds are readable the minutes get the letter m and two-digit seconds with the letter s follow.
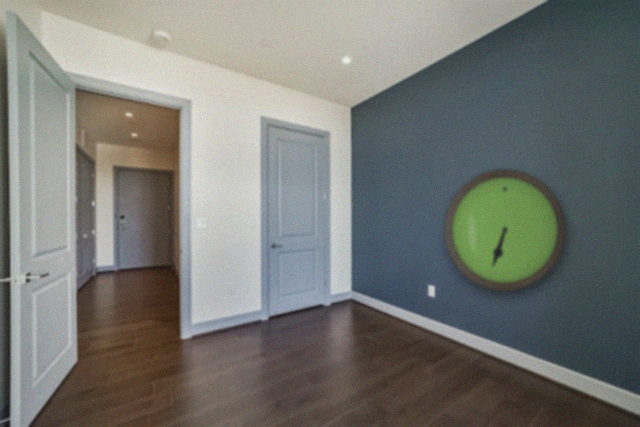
6h33
